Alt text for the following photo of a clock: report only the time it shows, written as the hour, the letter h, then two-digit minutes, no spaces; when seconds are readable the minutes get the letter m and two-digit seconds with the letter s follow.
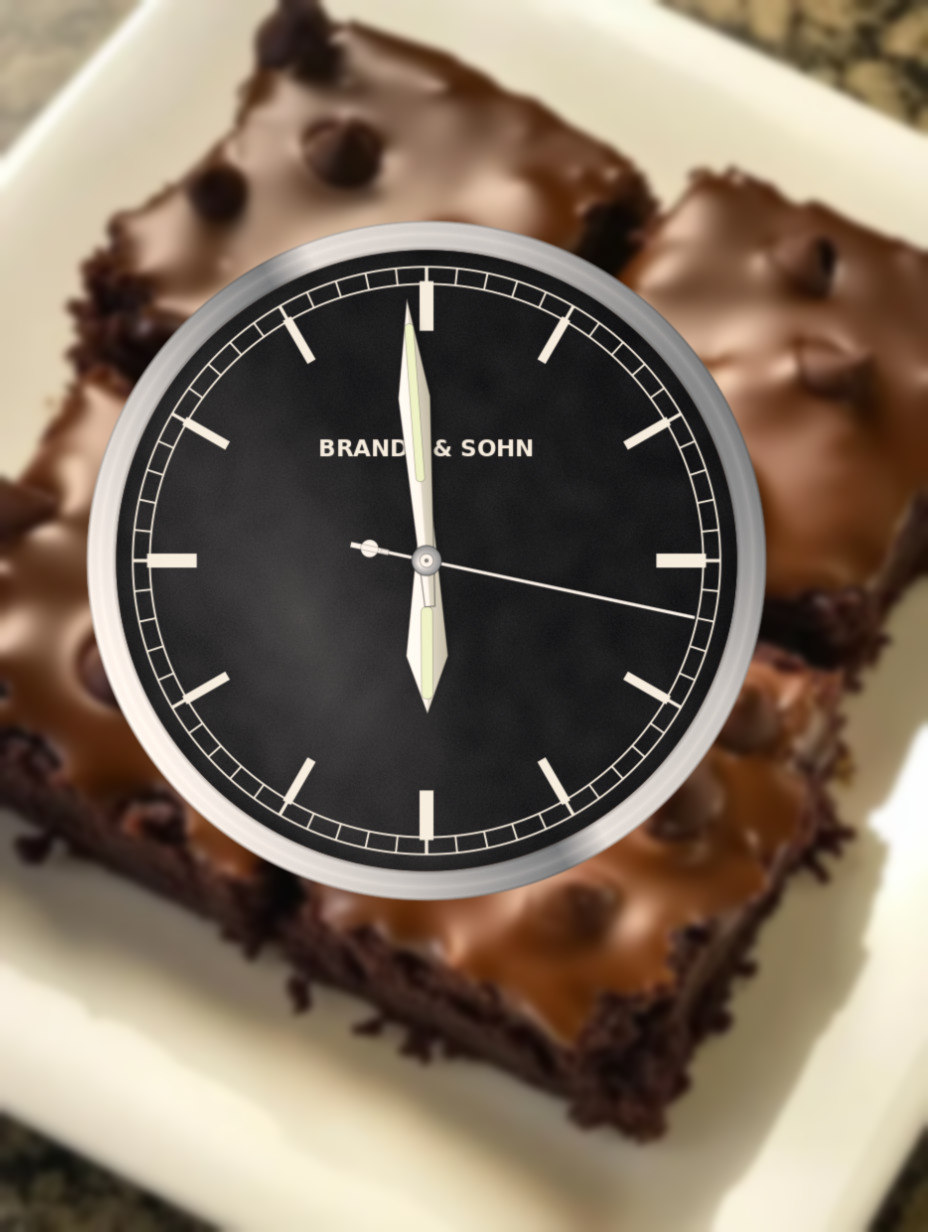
5h59m17s
